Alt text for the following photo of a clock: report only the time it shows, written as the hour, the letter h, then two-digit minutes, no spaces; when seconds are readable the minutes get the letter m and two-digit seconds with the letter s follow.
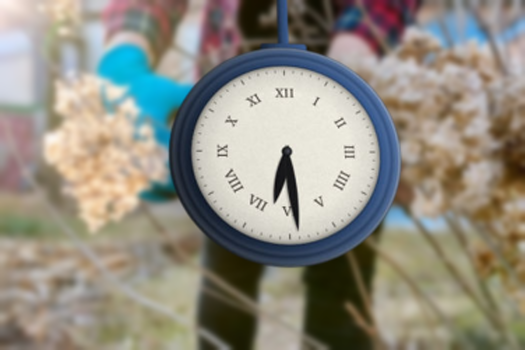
6h29
